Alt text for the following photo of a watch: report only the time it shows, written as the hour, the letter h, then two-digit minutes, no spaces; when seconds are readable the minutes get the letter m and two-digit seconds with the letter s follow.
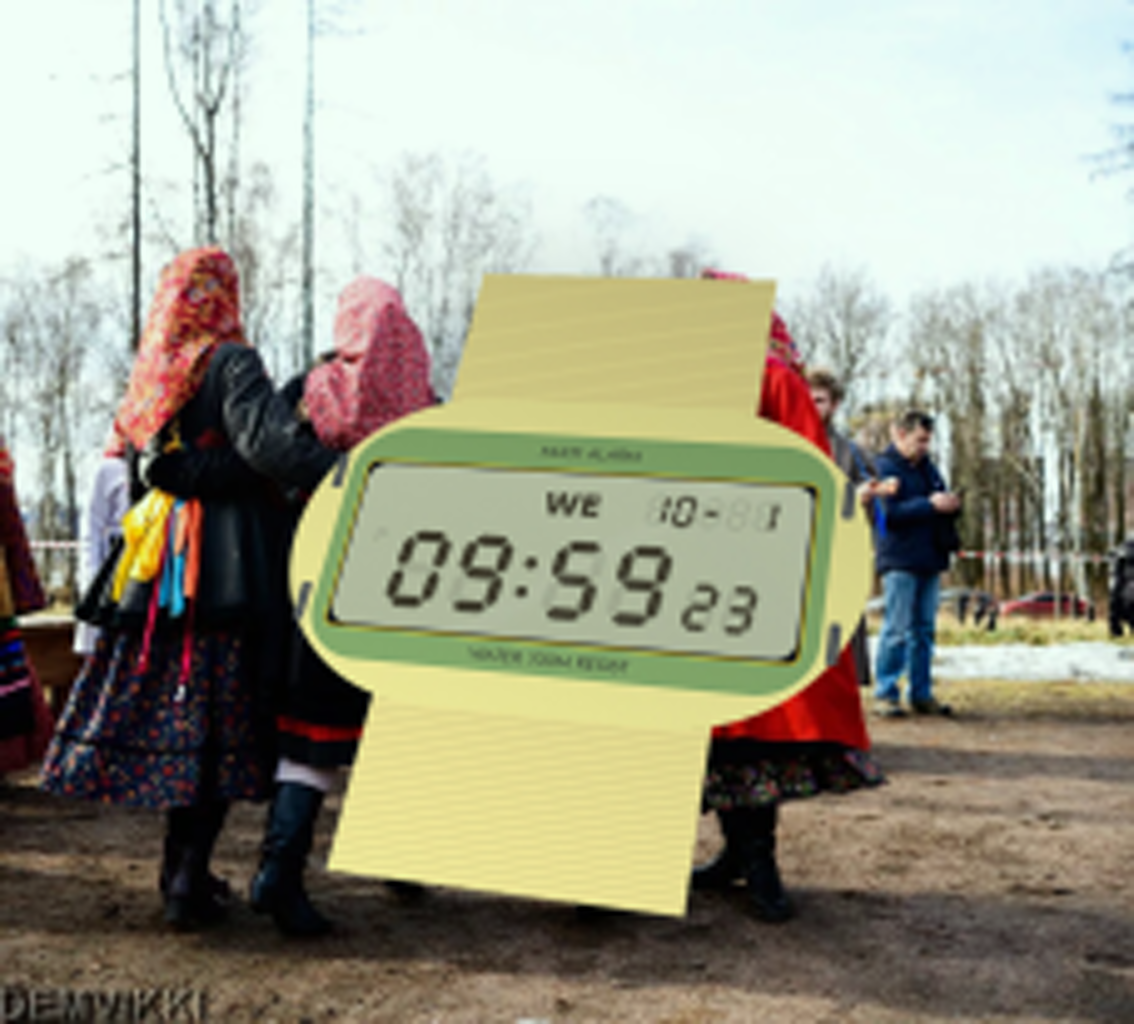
9h59m23s
